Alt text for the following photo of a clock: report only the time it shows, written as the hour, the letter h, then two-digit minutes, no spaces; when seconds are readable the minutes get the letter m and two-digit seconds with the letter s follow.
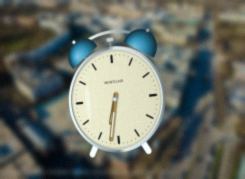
6h32
